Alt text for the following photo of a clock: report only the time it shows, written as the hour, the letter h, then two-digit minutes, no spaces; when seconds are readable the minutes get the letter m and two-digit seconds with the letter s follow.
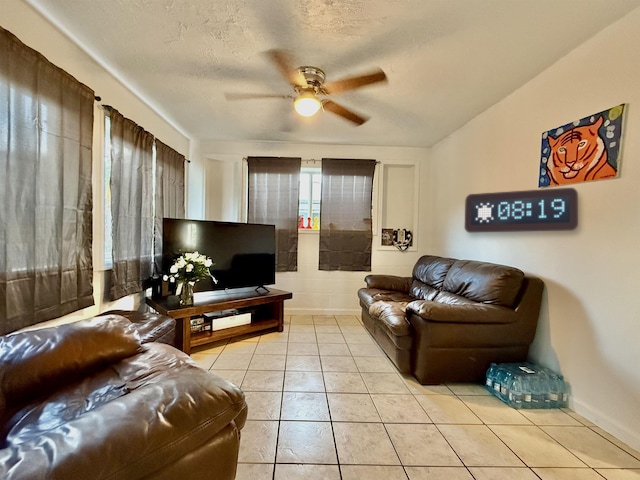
8h19
